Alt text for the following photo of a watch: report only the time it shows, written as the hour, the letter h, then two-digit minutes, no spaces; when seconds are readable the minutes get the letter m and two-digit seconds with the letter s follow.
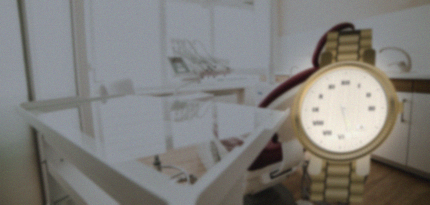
5h26
